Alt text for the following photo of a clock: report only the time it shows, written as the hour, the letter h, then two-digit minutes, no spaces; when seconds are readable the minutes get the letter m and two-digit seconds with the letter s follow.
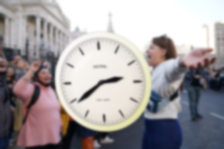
2h39
